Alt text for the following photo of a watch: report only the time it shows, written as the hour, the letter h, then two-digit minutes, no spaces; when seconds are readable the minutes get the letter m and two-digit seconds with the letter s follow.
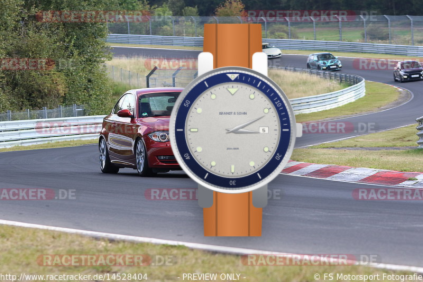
3h11
